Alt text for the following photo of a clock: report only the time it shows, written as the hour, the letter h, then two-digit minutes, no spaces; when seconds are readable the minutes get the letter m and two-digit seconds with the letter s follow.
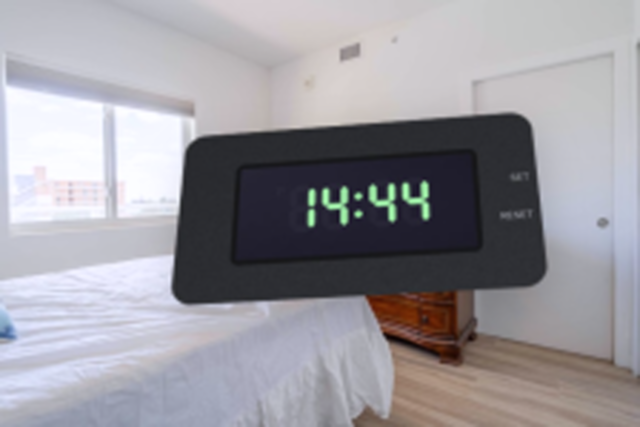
14h44
